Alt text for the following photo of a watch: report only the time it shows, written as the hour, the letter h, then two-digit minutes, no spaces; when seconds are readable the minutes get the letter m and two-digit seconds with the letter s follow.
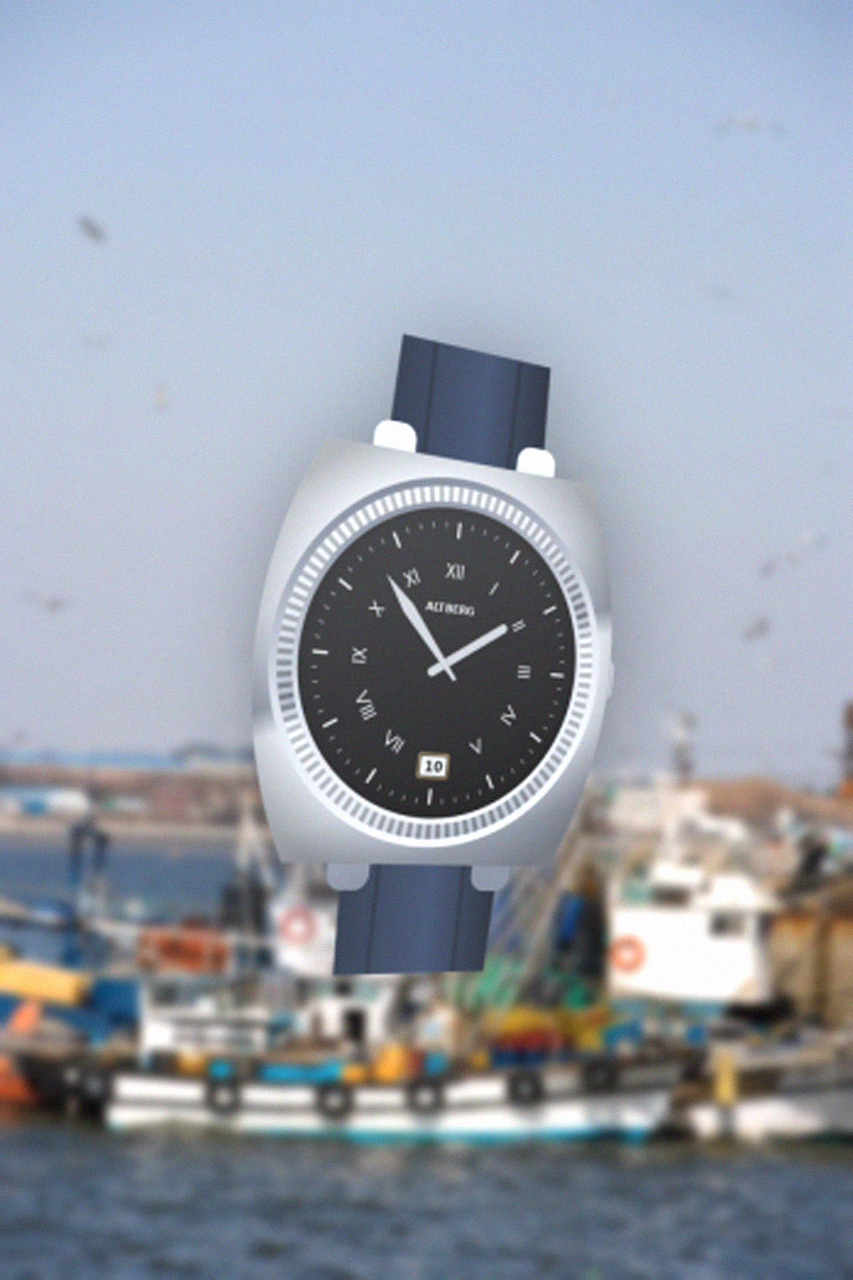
1h53
